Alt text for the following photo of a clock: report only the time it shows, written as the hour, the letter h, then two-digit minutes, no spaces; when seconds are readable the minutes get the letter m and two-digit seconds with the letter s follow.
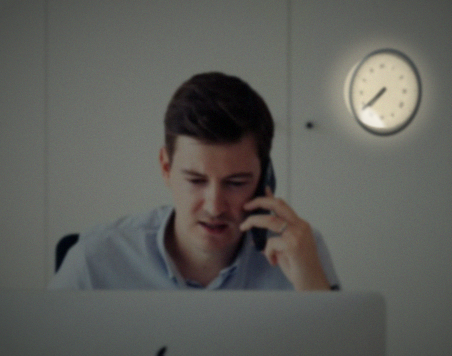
7h39
